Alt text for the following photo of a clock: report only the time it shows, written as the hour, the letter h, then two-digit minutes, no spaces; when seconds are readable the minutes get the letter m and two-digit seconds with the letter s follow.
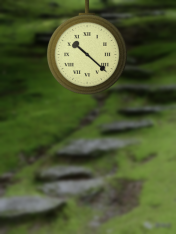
10h22
